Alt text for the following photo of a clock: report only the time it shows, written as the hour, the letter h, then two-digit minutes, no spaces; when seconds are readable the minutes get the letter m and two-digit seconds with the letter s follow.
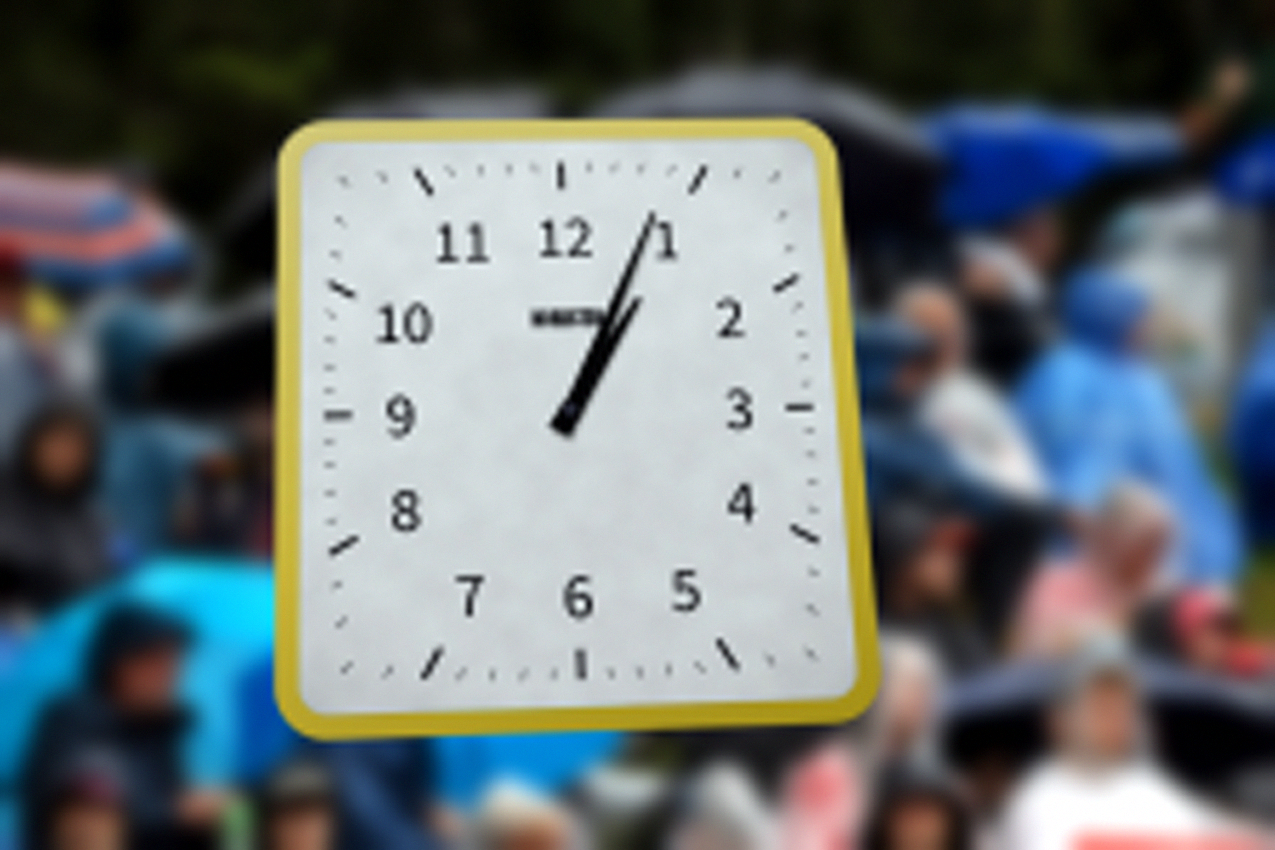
1h04
